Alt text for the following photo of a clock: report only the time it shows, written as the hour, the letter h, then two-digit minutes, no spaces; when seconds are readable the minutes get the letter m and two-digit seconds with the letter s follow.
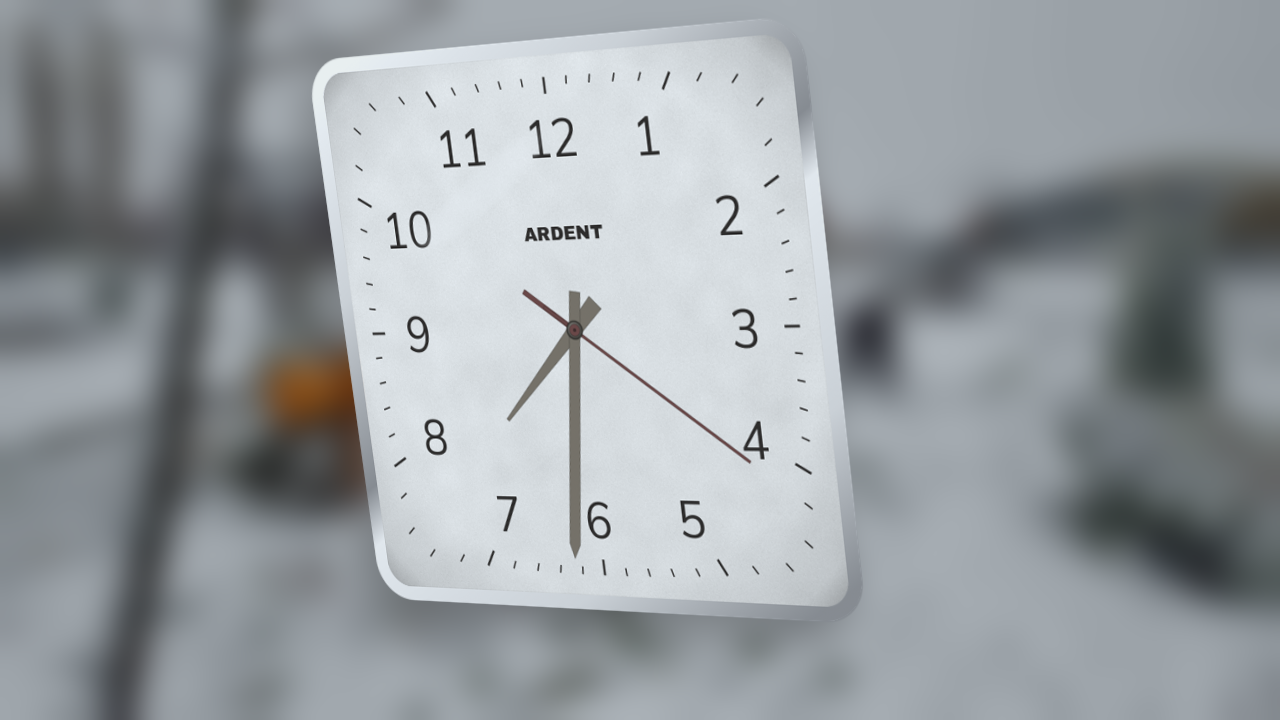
7h31m21s
